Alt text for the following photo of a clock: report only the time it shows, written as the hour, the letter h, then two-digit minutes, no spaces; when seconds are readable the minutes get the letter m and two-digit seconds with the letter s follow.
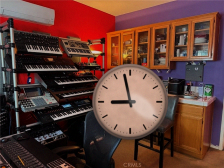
8h58
